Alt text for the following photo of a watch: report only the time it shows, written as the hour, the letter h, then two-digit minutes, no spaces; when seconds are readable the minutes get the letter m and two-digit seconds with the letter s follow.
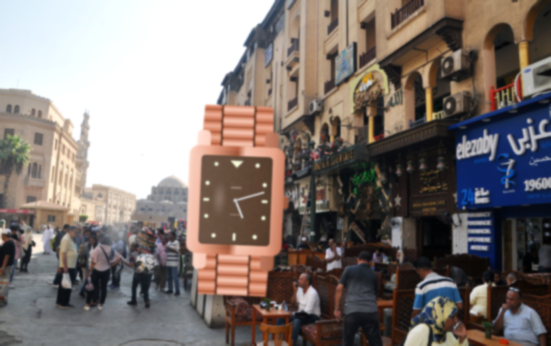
5h12
